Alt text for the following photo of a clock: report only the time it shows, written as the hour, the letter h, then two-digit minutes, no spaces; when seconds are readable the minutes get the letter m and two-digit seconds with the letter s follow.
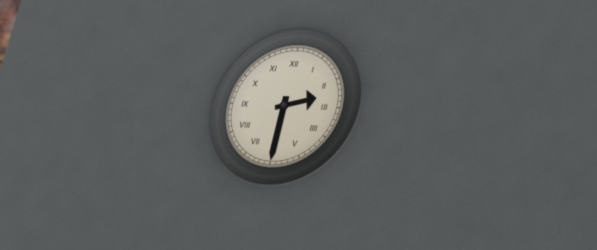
2h30
